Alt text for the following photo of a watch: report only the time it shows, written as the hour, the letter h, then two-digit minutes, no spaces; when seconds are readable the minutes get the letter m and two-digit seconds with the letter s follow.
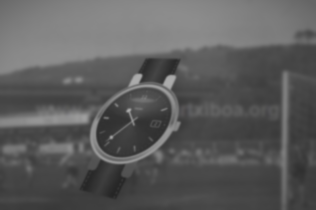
10h36
